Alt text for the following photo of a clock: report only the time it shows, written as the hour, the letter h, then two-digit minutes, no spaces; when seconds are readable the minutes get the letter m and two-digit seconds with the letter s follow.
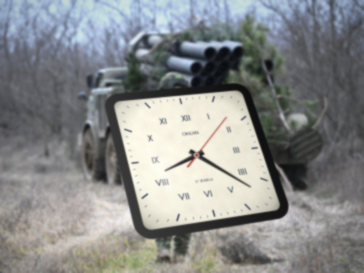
8h22m08s
